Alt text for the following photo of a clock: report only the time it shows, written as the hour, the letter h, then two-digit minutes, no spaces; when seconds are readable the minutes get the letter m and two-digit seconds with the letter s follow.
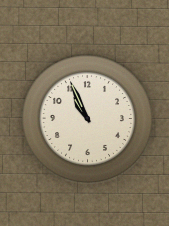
10h56
